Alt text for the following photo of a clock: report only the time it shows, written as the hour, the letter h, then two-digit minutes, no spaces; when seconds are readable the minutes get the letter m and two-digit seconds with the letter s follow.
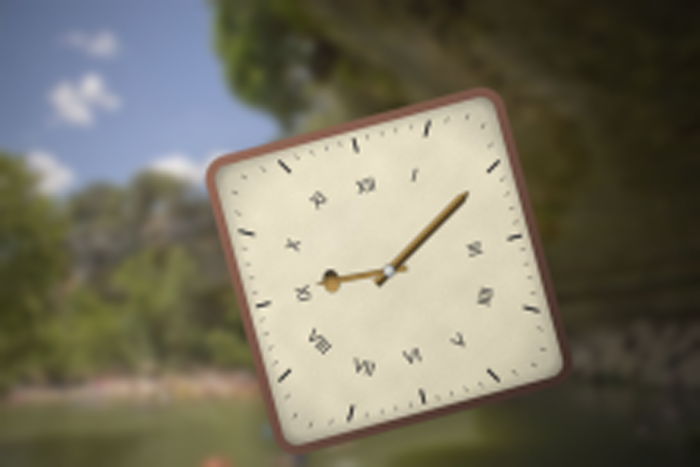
9h10
